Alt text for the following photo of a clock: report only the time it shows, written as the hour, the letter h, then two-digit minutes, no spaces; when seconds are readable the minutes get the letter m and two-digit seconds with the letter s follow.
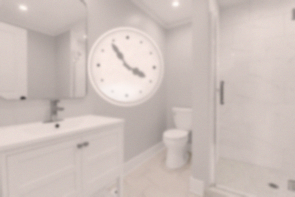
3h54
